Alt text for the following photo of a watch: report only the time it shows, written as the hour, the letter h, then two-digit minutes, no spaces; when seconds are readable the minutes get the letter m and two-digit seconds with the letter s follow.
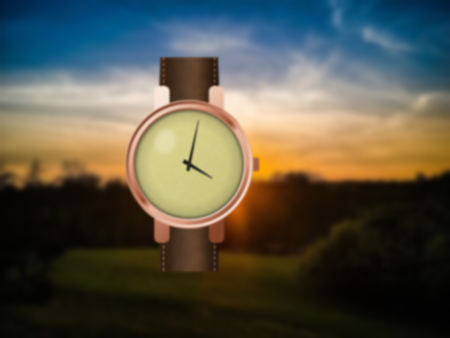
4h02
